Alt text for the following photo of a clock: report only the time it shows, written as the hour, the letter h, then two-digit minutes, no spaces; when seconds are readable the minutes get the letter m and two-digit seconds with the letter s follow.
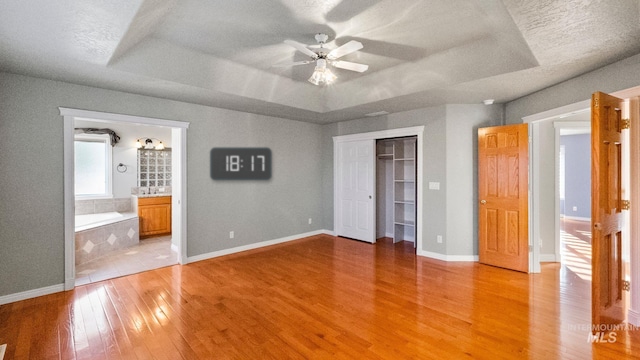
18h17
